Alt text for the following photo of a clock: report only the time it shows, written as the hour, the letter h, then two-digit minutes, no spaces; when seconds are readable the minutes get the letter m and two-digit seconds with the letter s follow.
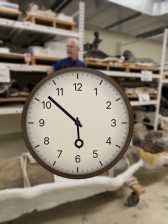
5h52
